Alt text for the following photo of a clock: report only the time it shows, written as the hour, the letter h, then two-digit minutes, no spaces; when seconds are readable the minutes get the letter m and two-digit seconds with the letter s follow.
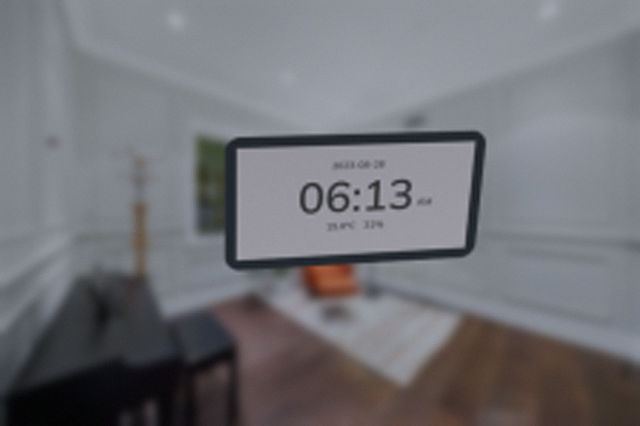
6h13
